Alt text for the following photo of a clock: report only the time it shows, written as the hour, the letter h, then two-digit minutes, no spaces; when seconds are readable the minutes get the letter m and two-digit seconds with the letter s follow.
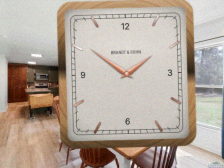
1h51
